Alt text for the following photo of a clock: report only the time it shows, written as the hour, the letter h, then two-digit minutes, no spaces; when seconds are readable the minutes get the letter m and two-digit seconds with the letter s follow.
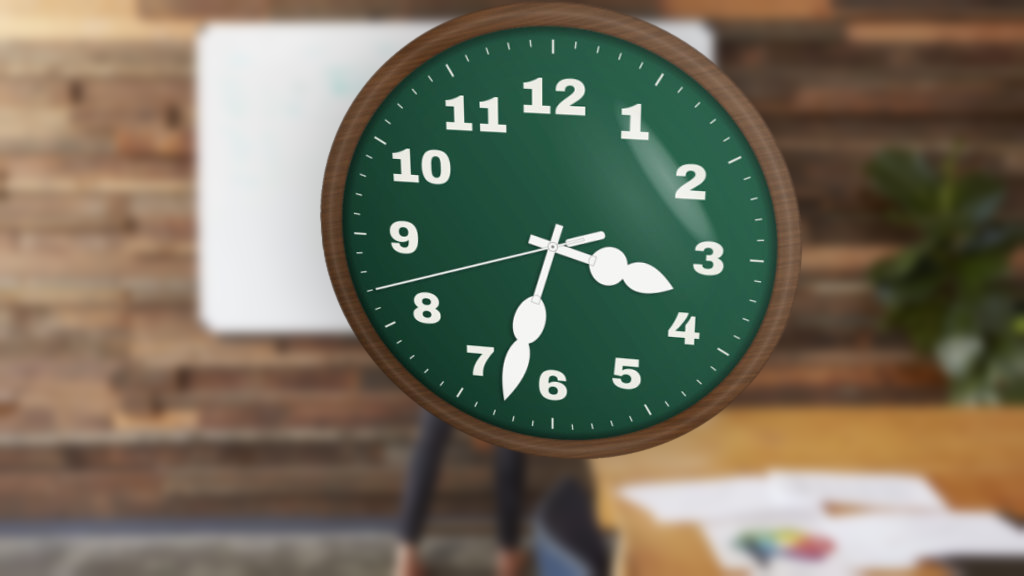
3h32m42s
